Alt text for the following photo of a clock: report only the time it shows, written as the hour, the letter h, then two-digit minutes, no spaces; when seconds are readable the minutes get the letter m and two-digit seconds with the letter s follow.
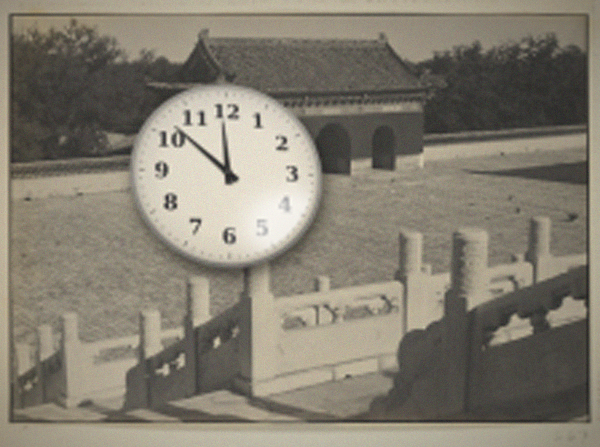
11h52
